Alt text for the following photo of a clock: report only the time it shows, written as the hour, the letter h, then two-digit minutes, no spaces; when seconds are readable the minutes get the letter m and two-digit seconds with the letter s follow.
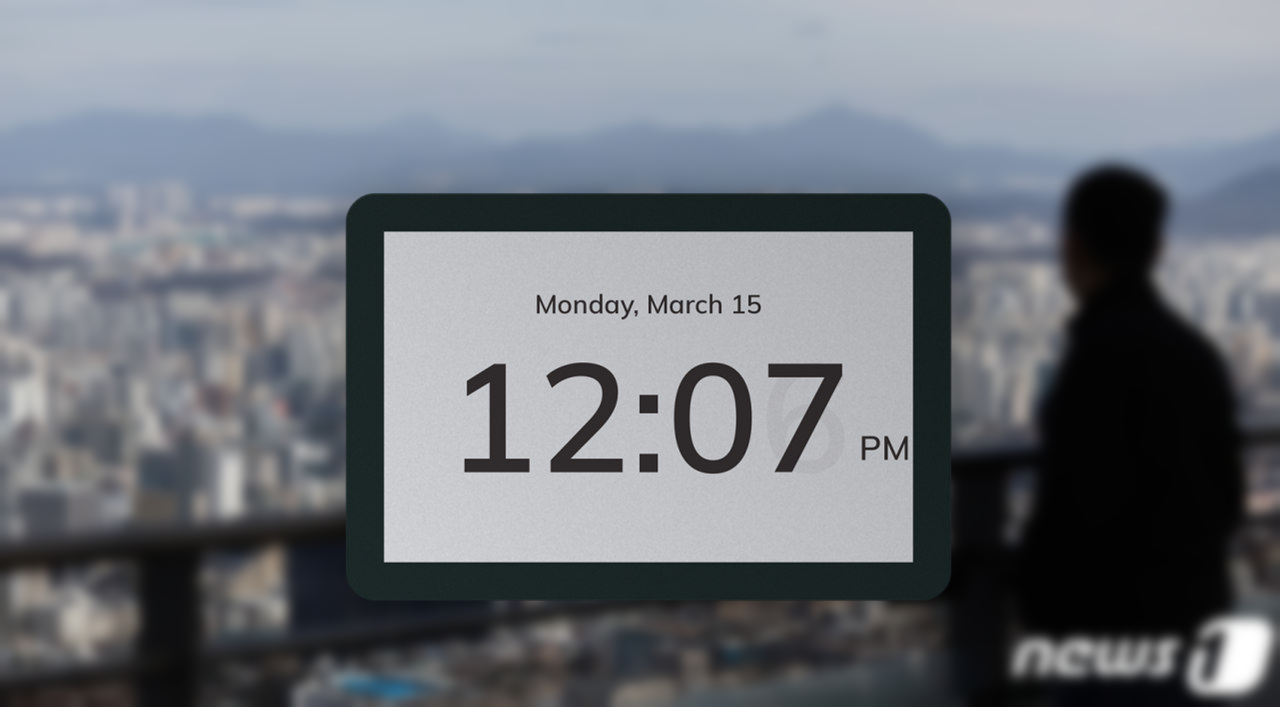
12h07
